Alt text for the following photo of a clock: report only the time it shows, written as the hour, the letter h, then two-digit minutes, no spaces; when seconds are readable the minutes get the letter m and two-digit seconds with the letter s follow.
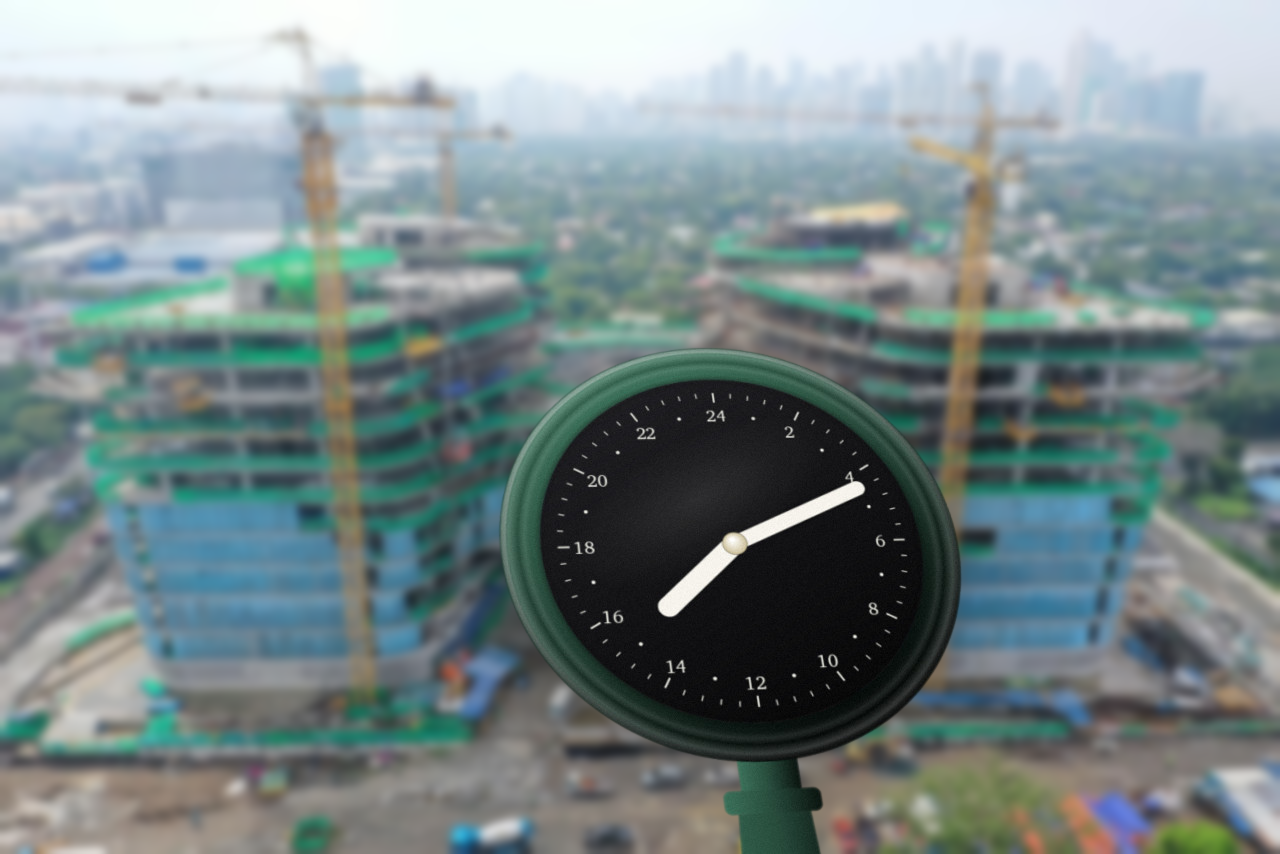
15h11
